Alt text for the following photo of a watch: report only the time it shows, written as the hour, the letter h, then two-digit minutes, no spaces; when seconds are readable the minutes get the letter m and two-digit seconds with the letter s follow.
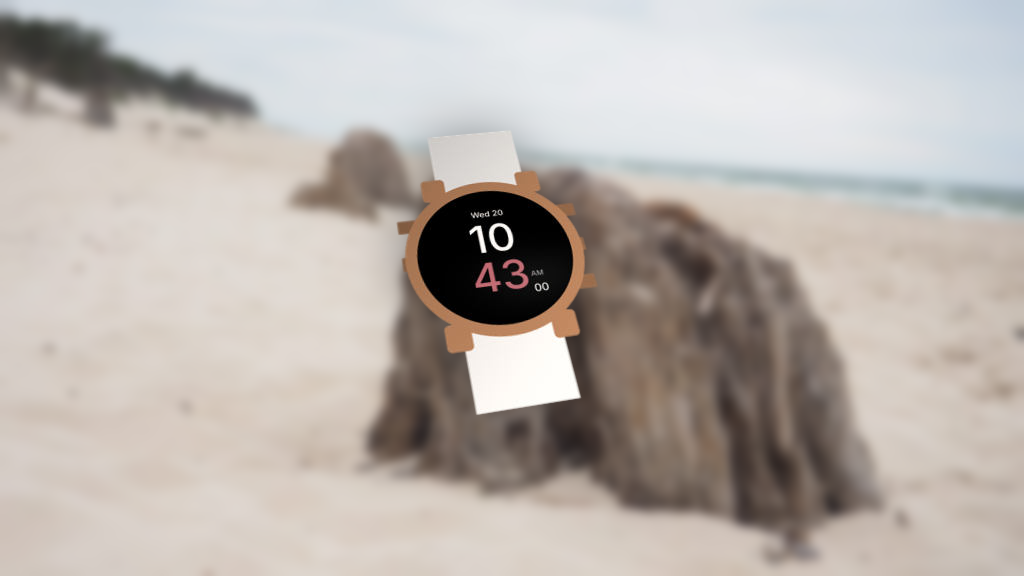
10h43m00s
